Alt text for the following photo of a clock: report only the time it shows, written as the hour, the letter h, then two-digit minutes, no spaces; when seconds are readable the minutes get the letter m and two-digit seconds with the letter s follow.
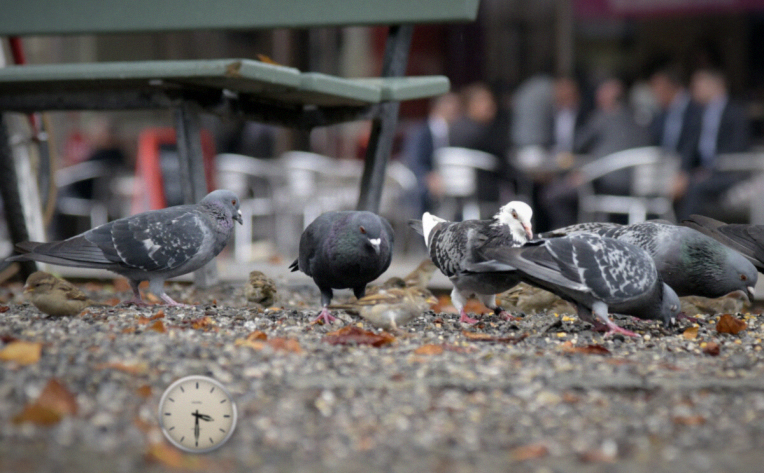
3h30
